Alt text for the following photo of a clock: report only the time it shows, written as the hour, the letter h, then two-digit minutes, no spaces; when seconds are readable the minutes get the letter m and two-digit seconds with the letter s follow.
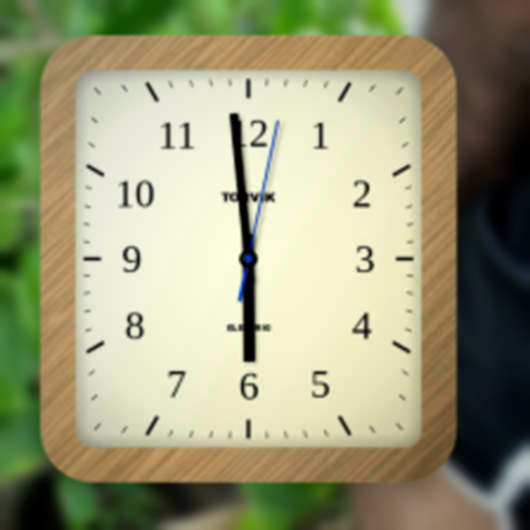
5h59m02s
